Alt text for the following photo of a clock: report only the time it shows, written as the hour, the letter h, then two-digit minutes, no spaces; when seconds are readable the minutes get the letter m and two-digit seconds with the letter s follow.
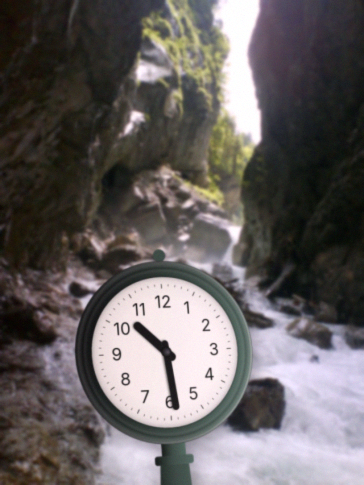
10h29
